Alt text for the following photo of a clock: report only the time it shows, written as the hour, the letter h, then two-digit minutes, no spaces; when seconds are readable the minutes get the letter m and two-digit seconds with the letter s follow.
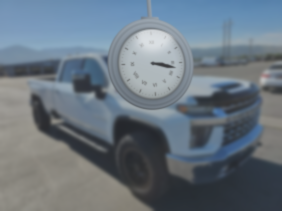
3h17
